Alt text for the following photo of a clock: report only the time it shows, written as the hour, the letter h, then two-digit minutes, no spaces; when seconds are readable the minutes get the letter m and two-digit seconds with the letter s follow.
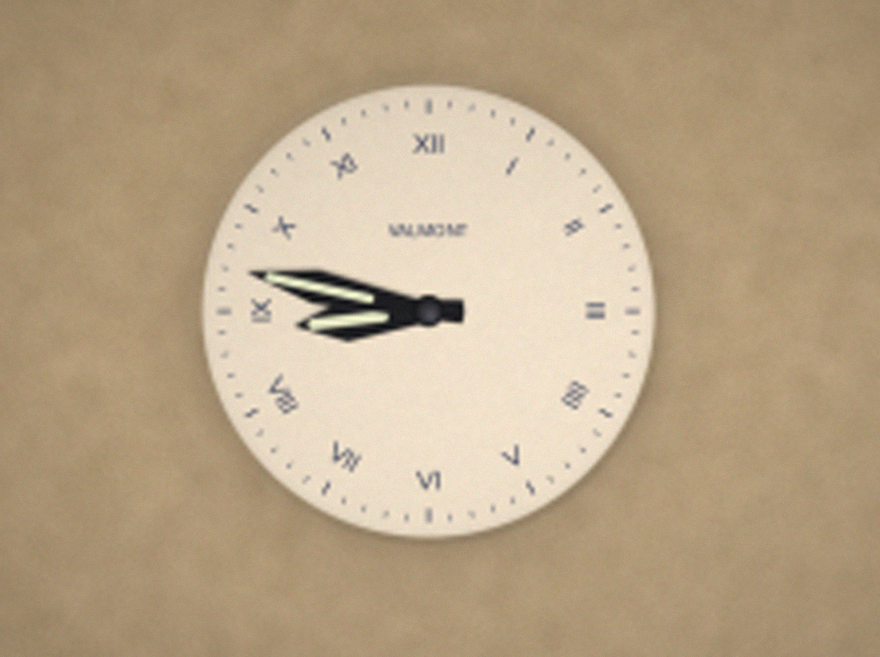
8h47
